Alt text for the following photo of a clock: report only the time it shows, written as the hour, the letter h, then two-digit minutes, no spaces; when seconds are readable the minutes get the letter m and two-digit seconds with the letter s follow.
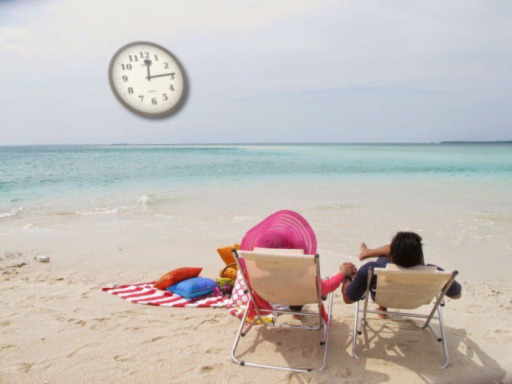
12h14
